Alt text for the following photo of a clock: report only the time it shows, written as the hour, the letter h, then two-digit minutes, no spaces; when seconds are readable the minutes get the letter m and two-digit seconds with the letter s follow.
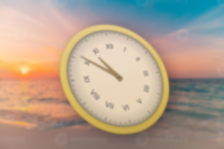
10h51
